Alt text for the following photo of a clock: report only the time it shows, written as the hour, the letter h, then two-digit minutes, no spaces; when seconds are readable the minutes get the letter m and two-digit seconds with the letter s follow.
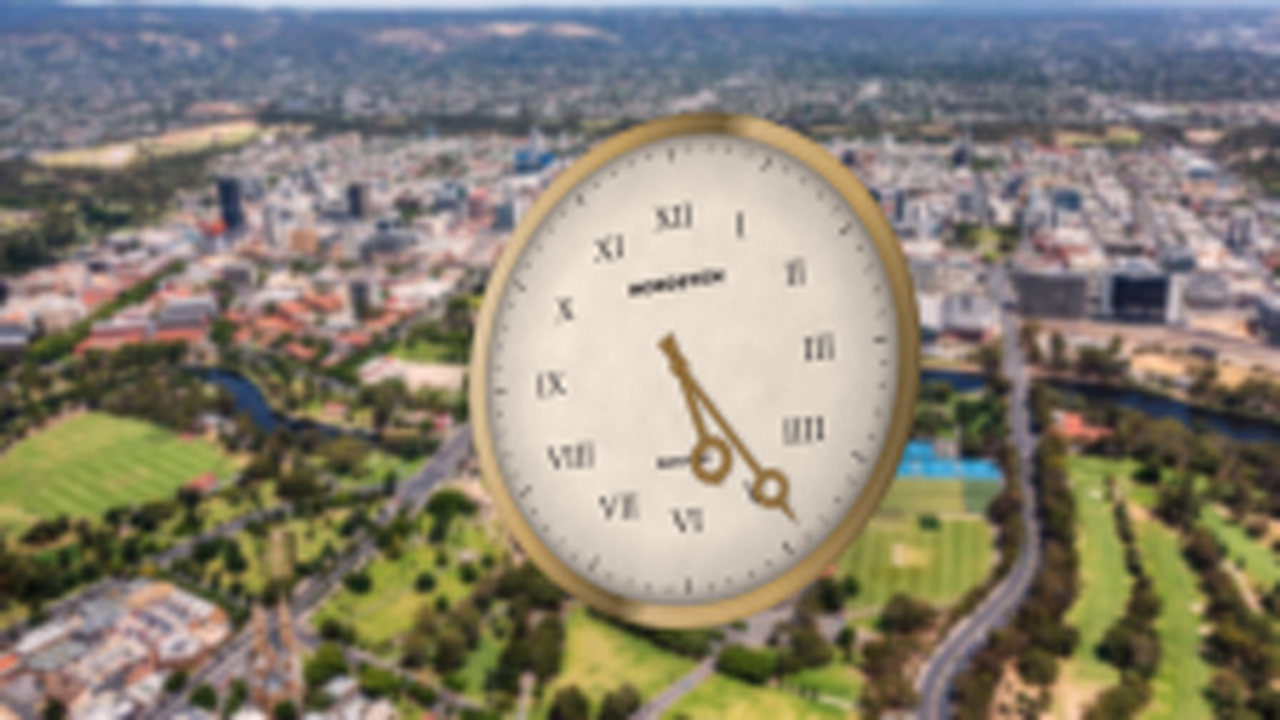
5h24
